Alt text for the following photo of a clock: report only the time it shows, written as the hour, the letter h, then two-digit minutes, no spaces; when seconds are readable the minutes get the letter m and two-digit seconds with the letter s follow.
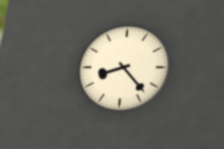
8h23
